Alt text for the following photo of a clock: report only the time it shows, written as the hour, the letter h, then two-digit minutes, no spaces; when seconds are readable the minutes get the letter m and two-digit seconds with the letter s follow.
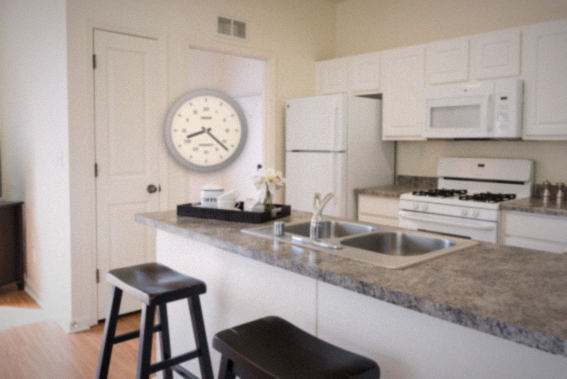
8h22
